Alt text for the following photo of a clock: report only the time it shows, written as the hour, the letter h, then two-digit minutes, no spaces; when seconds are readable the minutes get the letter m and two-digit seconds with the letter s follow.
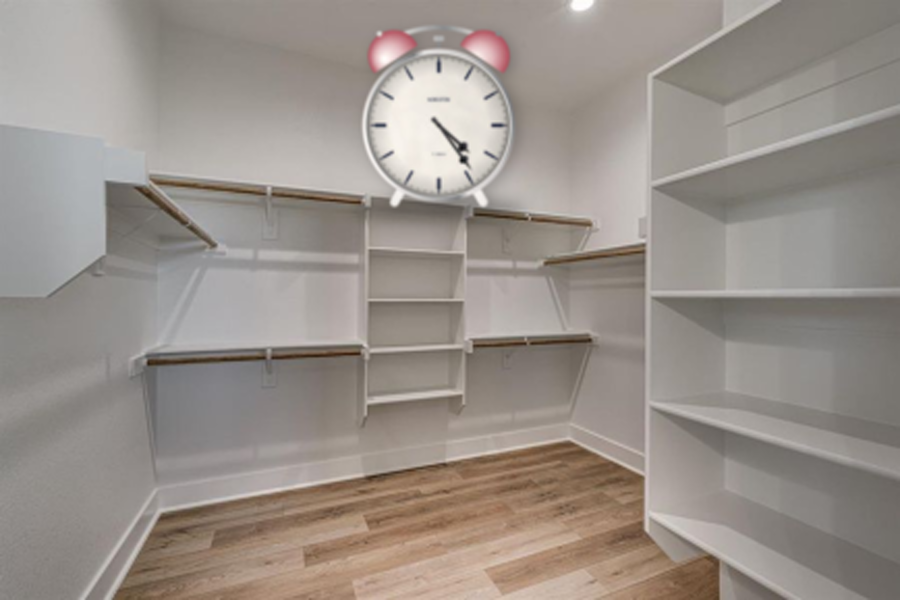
4h24
